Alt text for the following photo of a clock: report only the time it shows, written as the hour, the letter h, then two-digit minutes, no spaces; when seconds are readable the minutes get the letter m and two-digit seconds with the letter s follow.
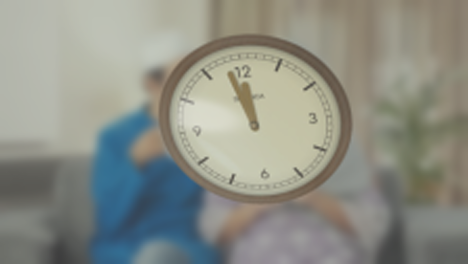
11h58
